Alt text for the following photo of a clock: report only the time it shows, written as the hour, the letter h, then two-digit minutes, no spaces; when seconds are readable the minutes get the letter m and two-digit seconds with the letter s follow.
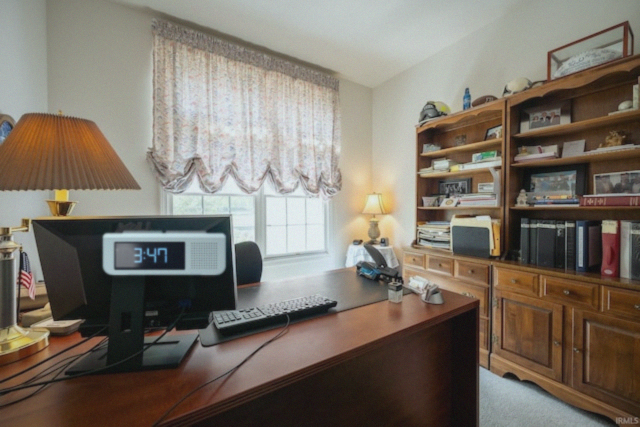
3h47
